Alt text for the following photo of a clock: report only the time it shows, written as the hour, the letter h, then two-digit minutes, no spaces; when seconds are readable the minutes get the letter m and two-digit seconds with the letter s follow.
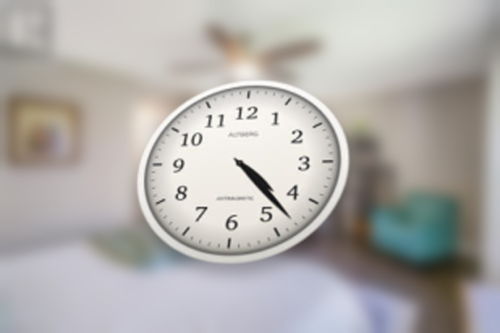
4h23
